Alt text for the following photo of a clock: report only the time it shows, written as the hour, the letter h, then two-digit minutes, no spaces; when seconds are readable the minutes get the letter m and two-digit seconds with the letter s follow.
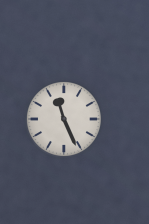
11h26
